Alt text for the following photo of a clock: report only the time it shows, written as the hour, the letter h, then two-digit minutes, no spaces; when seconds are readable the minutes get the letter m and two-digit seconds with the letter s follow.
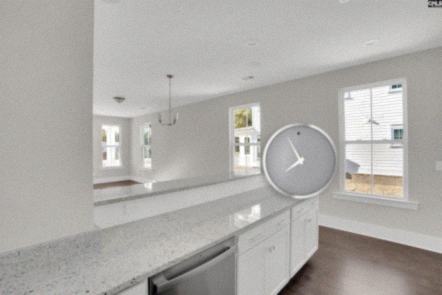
7h56
